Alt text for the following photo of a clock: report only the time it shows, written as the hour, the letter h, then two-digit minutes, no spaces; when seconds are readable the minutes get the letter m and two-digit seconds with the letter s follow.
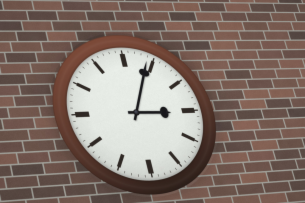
3h04
